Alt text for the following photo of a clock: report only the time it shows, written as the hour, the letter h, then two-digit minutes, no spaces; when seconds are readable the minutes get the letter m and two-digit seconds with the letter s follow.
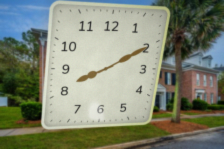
8h10
